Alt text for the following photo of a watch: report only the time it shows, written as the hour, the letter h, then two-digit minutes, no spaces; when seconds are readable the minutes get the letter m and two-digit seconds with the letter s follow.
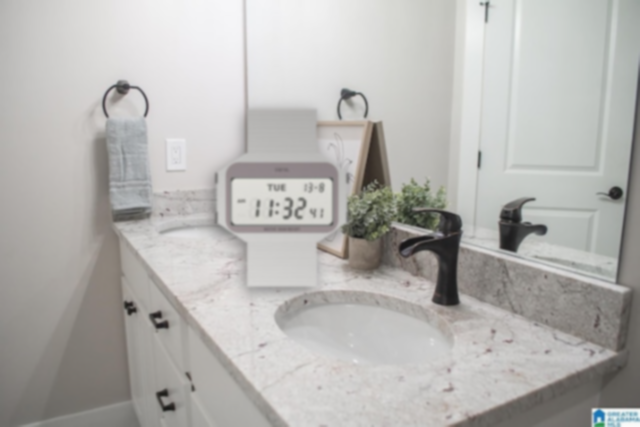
11h32
